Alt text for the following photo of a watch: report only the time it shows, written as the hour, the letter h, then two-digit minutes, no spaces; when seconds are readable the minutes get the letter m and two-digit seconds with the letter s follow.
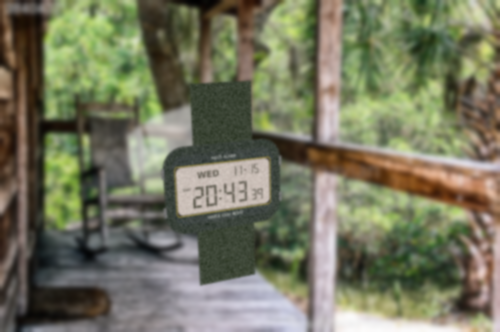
20h43
